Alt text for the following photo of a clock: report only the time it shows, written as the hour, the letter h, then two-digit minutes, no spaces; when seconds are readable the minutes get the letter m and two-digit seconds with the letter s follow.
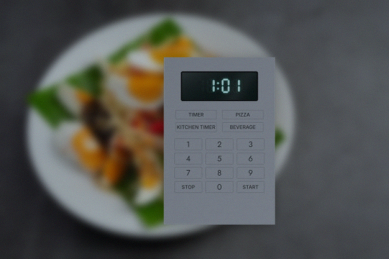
1h01
